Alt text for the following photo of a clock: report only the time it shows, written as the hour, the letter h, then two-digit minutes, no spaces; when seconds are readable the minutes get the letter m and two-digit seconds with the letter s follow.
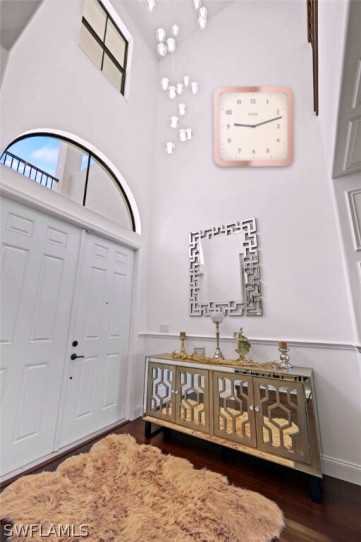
9h12
